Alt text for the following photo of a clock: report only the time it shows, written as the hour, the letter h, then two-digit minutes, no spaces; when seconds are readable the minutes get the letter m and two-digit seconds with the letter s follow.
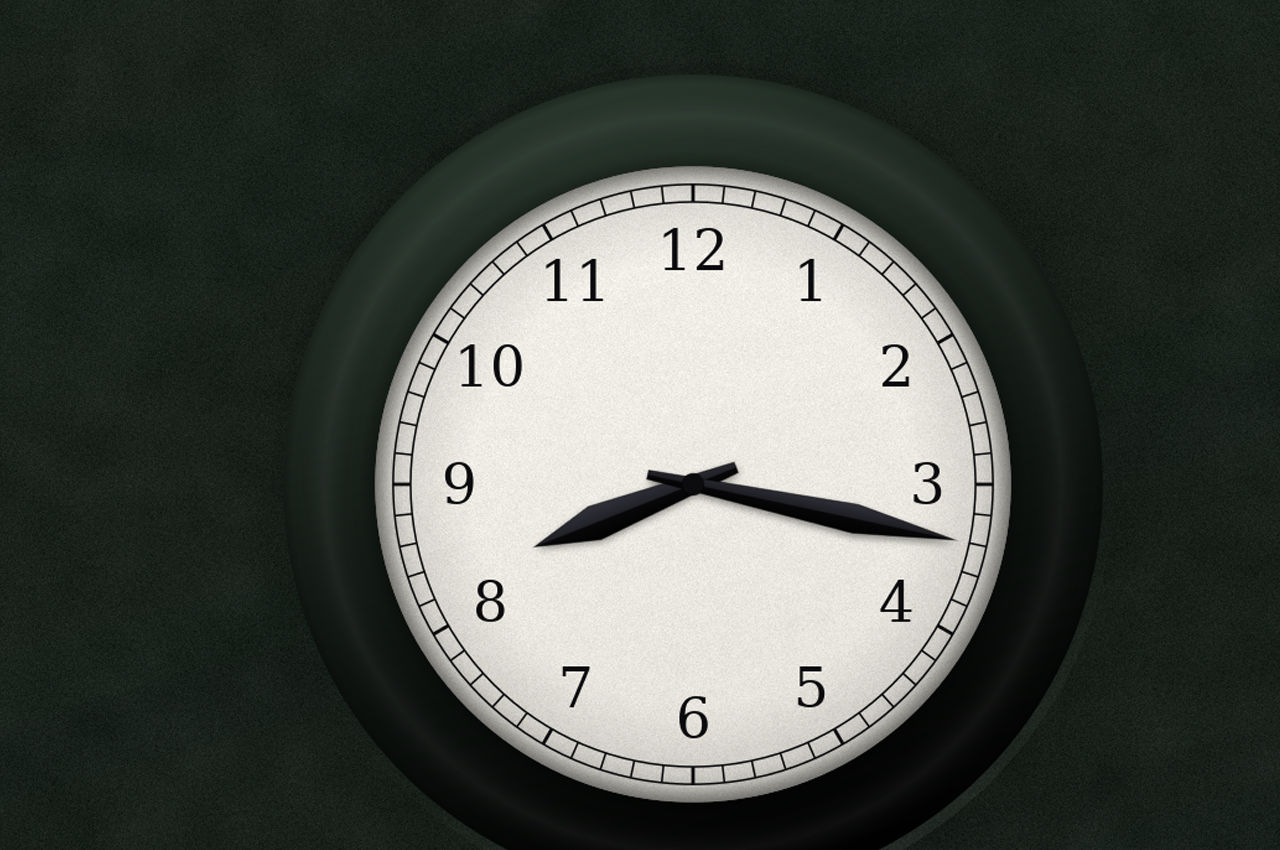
8h17
